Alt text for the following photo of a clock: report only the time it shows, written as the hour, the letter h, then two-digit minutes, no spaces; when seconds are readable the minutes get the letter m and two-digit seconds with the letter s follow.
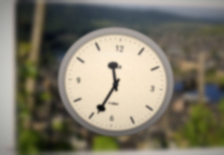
11h34
